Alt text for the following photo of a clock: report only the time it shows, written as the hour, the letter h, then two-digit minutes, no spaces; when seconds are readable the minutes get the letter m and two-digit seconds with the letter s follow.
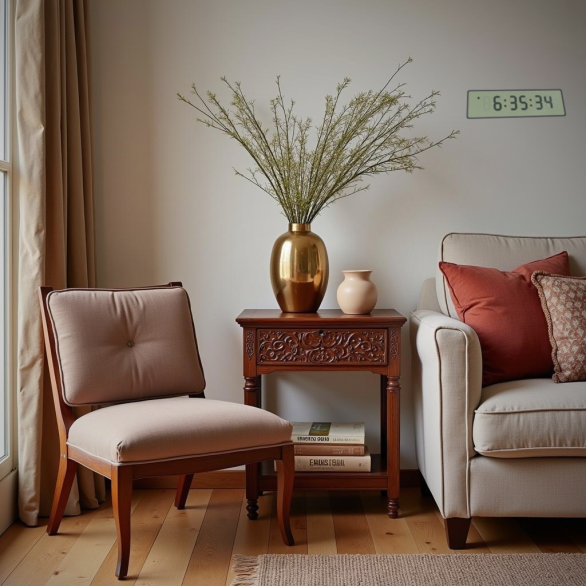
6h35m34s
